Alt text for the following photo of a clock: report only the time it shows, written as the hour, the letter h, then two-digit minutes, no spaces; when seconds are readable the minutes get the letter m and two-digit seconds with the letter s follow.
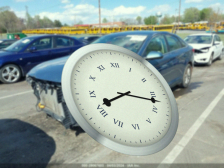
8h17
